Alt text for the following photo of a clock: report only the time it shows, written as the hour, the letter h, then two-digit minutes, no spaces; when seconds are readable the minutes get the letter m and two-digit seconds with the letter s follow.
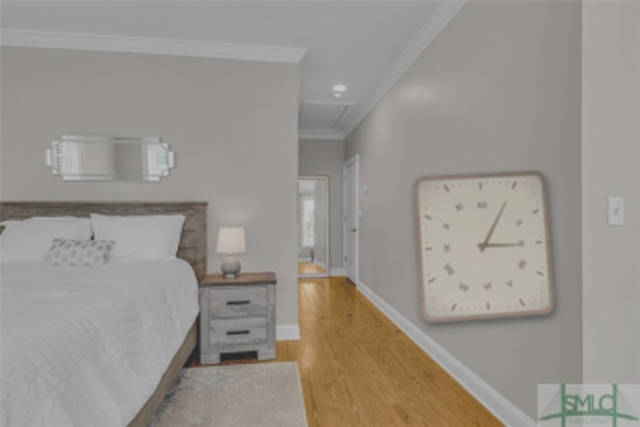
3h05
